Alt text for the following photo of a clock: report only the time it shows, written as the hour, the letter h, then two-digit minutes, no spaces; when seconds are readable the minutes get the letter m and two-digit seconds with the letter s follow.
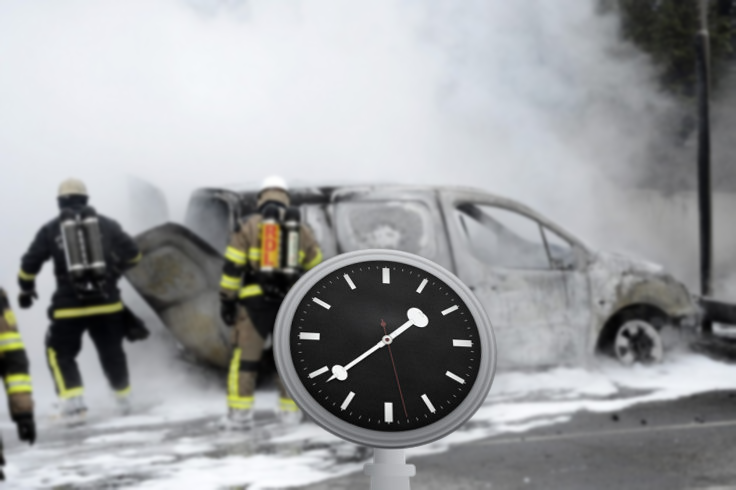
1h38m28s
